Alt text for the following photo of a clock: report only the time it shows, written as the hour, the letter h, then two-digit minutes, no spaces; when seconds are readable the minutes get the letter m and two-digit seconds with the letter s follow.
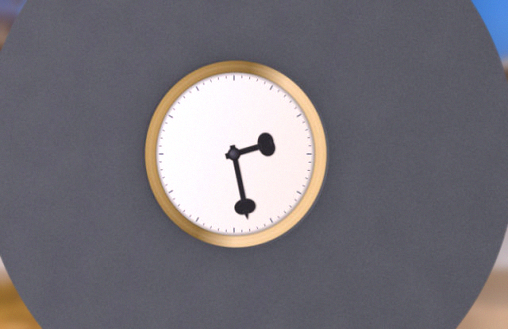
2h28
